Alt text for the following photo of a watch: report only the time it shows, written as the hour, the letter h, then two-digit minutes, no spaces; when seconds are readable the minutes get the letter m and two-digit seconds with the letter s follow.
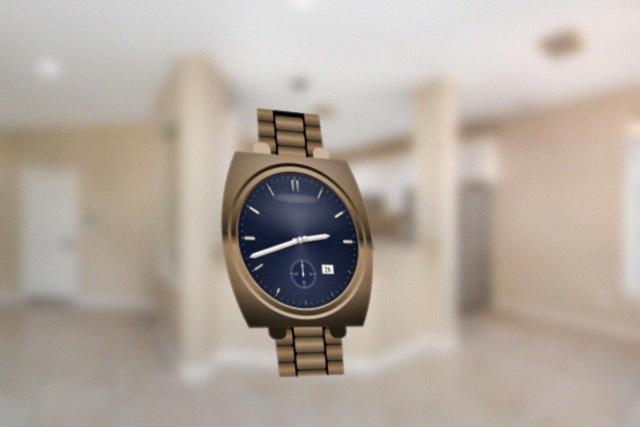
2h42
